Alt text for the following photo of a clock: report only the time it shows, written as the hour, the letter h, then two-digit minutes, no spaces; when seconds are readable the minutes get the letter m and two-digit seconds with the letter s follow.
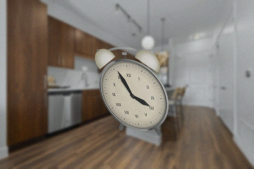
3h56
